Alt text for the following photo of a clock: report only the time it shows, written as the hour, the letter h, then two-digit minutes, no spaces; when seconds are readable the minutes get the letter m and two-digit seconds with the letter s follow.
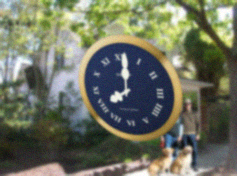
8h01
